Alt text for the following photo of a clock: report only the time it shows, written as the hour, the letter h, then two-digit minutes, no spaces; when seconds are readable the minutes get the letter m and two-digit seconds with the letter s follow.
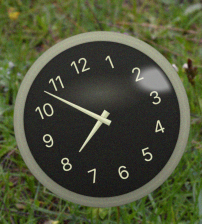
7h53
